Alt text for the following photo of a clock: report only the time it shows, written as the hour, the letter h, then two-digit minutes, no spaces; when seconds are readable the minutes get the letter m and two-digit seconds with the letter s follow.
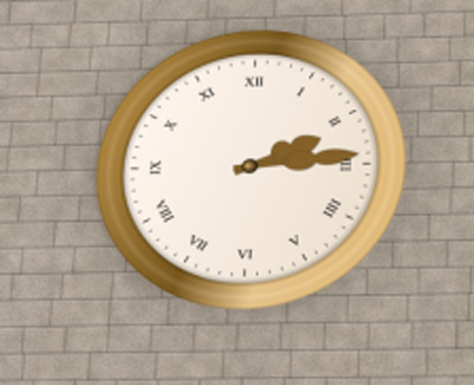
2h14
